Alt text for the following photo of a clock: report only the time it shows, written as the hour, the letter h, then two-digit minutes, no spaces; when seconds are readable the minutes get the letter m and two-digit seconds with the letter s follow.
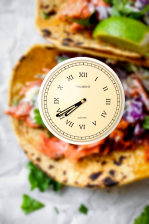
7h40
